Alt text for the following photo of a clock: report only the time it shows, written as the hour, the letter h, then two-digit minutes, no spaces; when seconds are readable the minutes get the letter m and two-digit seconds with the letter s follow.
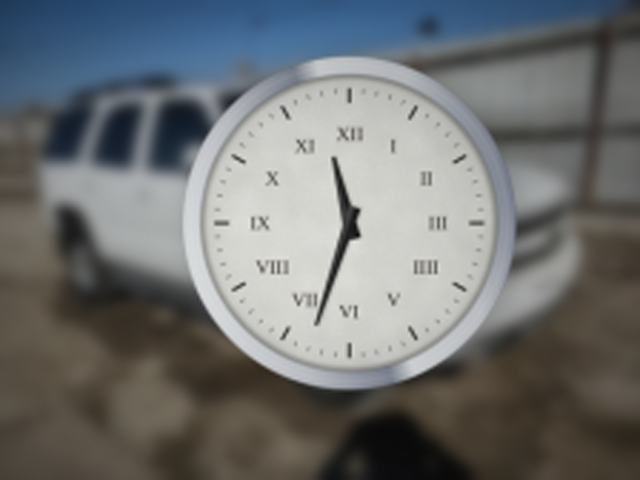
11h33
